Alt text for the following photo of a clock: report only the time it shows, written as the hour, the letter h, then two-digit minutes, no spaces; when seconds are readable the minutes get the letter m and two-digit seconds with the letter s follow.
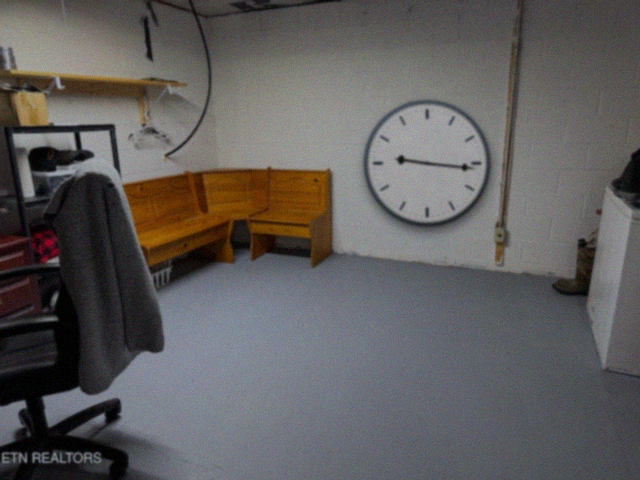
9h16
